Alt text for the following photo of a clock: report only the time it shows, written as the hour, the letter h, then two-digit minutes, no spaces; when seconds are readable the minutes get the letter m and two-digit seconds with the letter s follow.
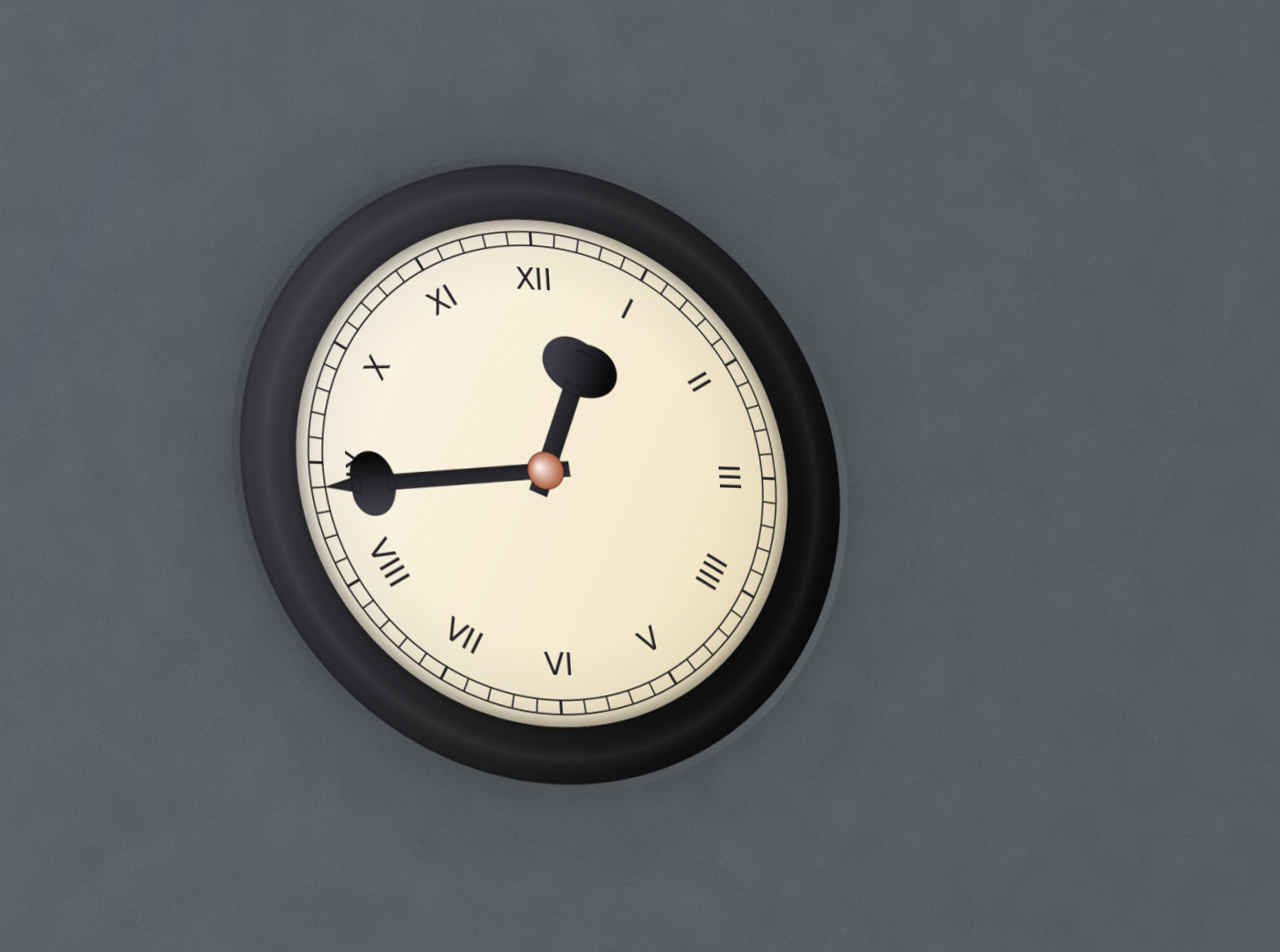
12h44
